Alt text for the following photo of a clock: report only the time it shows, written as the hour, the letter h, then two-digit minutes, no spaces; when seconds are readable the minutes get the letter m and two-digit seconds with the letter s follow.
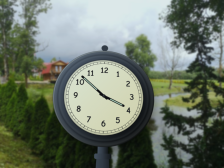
3h52
